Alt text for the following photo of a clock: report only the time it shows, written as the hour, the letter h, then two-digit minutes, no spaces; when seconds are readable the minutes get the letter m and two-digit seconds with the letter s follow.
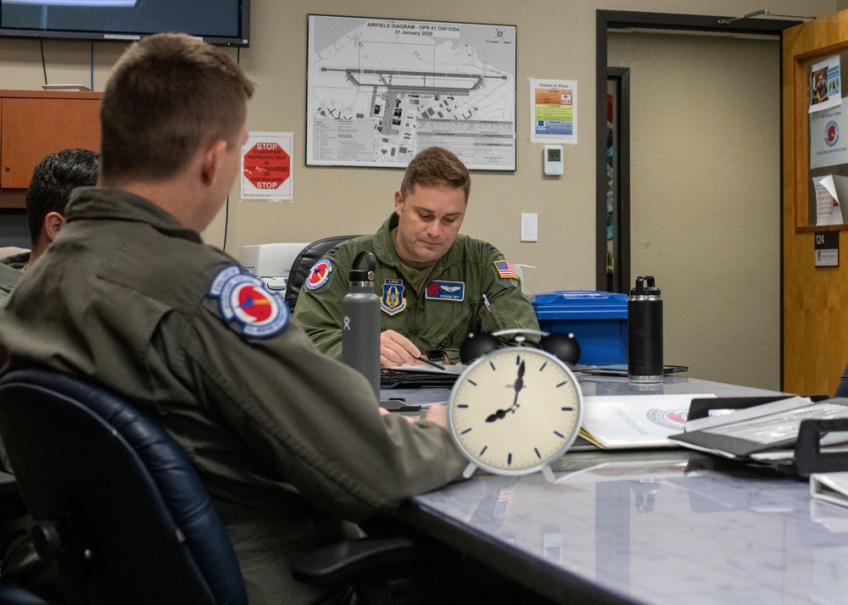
8h01
